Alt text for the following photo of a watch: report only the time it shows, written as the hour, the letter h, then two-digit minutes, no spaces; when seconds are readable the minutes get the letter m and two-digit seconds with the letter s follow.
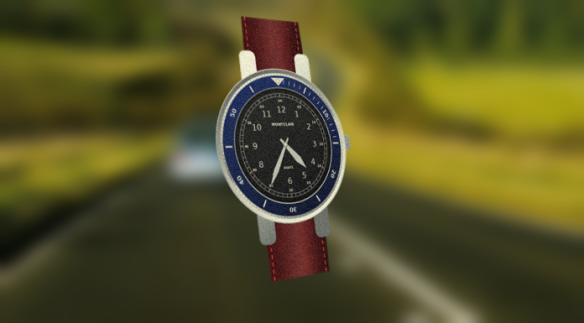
4h35
